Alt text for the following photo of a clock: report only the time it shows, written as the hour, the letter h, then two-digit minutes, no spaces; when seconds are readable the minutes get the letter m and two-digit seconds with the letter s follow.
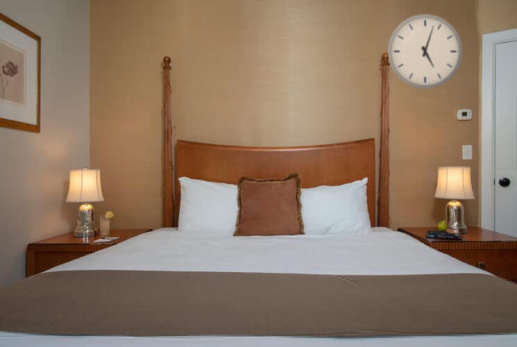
5h03
